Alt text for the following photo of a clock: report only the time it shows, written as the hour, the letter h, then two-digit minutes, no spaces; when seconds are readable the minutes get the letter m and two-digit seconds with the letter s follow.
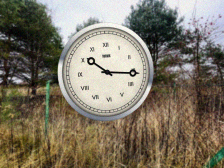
10h16
